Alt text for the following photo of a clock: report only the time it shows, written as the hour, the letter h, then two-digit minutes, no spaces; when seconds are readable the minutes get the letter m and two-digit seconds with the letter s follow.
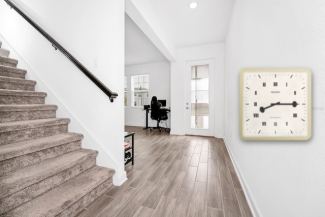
8h15
